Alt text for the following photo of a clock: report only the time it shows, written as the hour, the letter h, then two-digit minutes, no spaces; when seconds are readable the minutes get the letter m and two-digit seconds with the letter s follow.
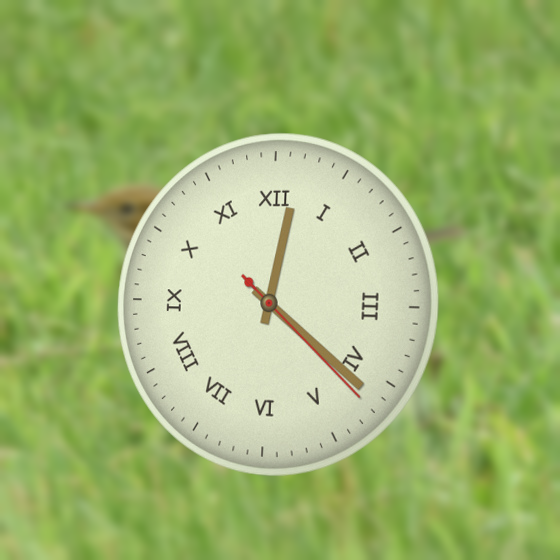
12h21m22s
